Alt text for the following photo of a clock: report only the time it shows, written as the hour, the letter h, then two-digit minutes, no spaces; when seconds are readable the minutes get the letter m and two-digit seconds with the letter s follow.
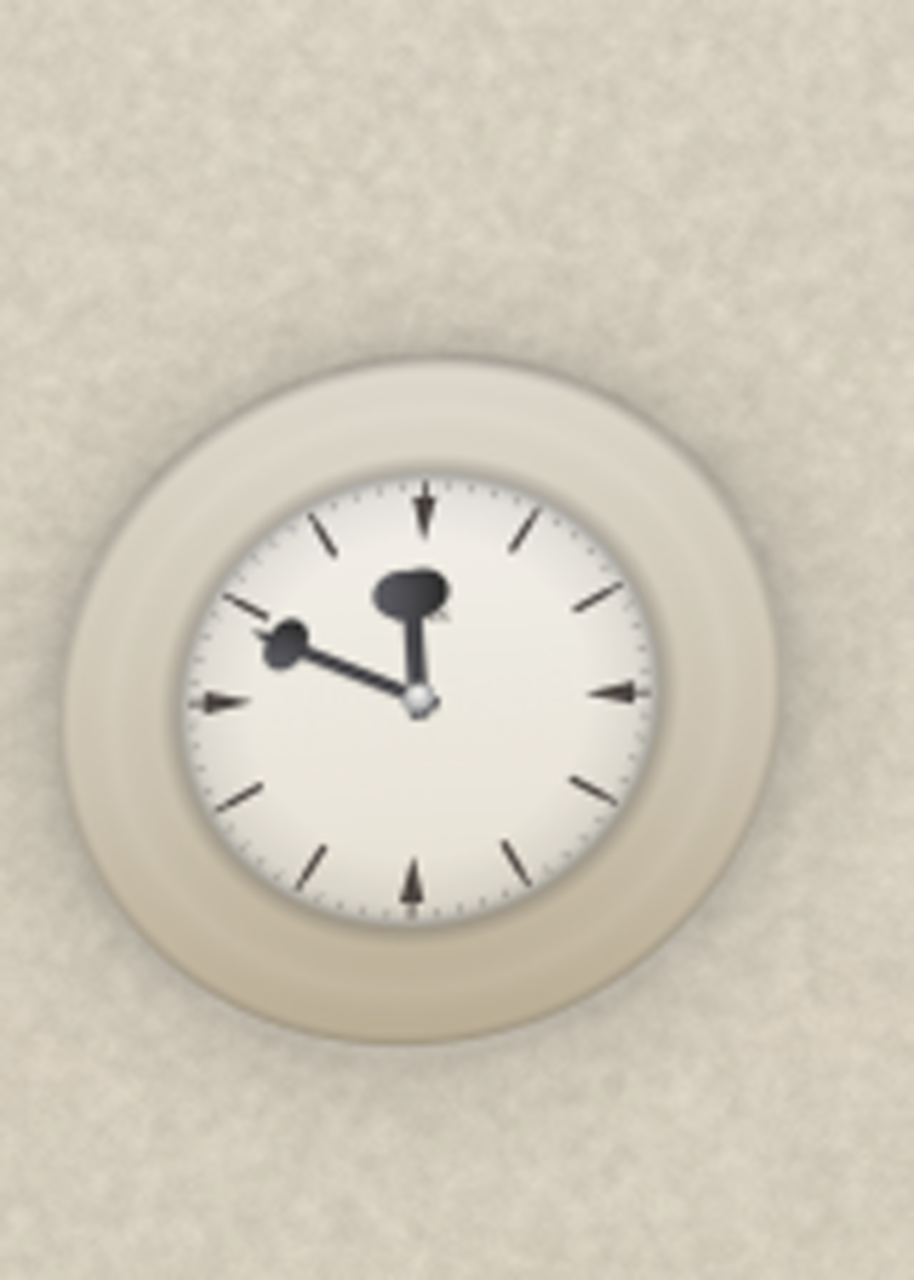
11h49
